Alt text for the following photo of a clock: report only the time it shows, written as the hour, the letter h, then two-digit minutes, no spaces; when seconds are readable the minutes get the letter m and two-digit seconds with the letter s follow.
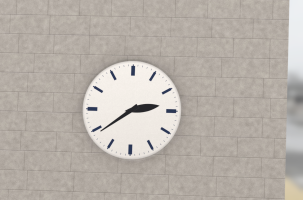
2h39
